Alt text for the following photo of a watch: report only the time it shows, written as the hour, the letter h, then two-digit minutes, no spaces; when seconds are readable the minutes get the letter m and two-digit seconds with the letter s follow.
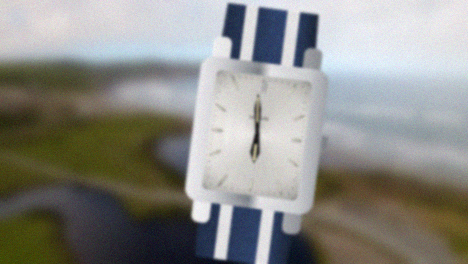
5h59
